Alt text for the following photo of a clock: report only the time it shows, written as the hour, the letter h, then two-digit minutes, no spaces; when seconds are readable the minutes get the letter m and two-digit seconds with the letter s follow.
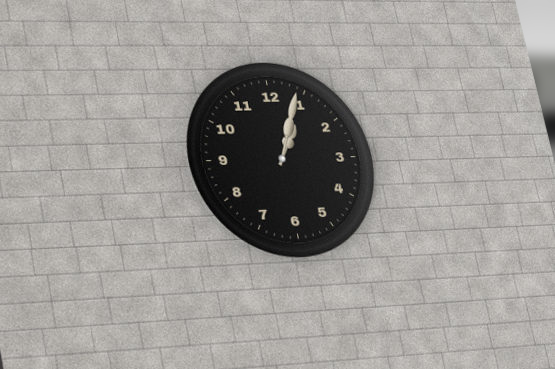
1h04
